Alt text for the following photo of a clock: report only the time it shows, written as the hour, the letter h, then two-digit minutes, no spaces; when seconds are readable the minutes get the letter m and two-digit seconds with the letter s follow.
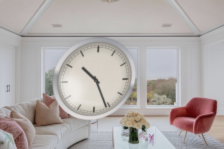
10h26
